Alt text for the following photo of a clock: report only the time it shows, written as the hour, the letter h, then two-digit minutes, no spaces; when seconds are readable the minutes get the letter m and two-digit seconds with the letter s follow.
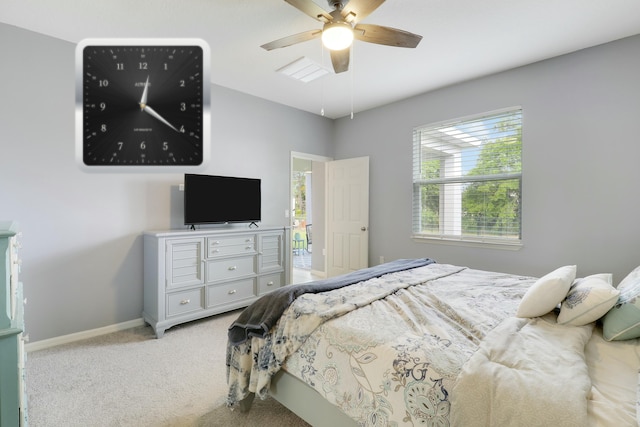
12h21
